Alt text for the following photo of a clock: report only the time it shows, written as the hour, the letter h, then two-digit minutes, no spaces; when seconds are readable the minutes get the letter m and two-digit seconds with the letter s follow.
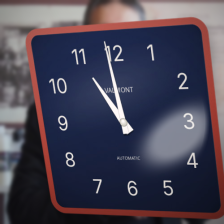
10h59
